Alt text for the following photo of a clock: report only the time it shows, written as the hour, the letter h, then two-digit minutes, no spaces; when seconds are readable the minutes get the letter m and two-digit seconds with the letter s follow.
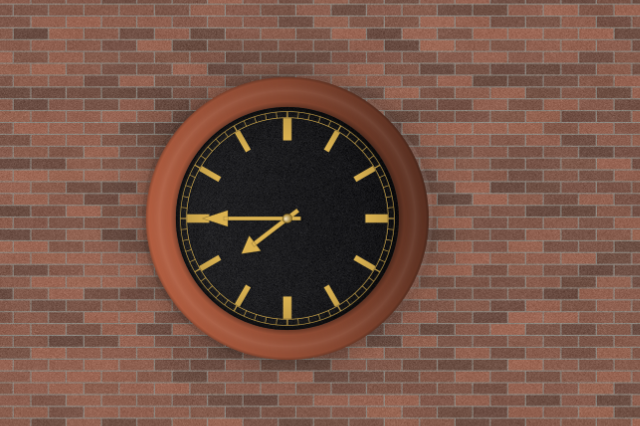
7h45
